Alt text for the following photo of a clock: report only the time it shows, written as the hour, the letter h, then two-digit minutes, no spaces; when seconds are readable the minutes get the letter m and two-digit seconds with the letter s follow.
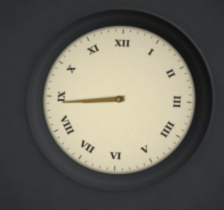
8h44
